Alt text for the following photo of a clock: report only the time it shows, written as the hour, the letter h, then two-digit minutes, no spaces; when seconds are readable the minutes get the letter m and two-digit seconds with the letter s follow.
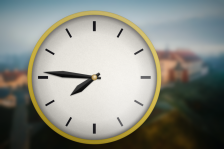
7h46
